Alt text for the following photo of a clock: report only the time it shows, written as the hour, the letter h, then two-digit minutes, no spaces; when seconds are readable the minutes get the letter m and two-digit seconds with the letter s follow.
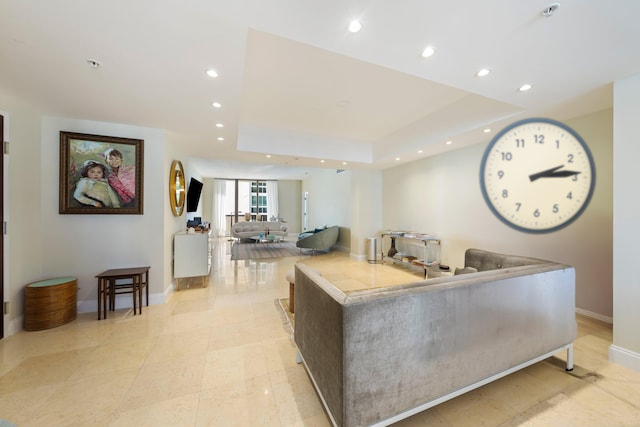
2h14
